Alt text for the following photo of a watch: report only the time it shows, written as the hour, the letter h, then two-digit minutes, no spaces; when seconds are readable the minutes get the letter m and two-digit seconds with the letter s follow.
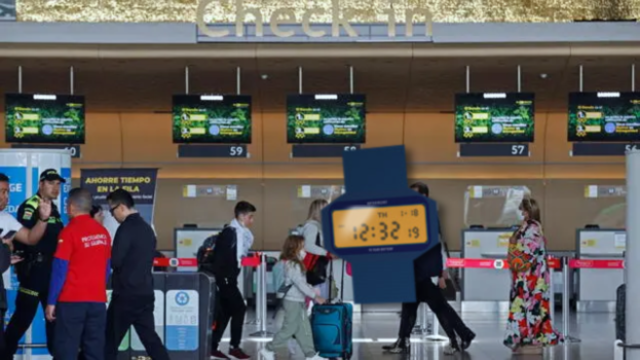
12h32m19s
